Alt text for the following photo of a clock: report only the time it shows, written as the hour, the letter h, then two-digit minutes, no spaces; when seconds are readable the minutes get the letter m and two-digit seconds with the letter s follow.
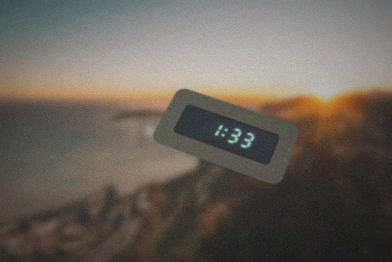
1h33
